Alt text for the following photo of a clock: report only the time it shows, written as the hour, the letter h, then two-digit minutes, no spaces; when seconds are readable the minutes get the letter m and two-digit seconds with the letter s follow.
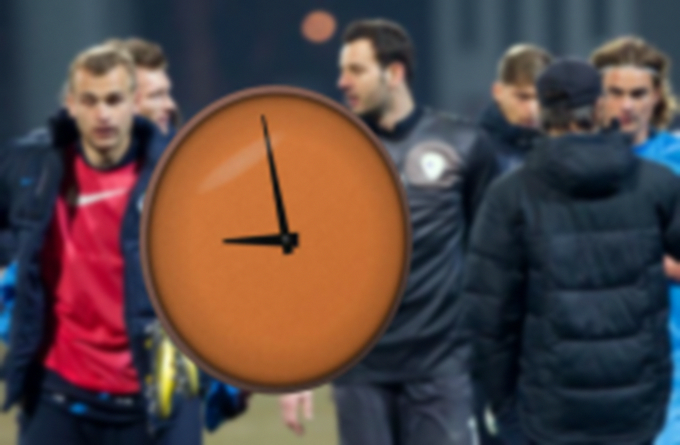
8h58
